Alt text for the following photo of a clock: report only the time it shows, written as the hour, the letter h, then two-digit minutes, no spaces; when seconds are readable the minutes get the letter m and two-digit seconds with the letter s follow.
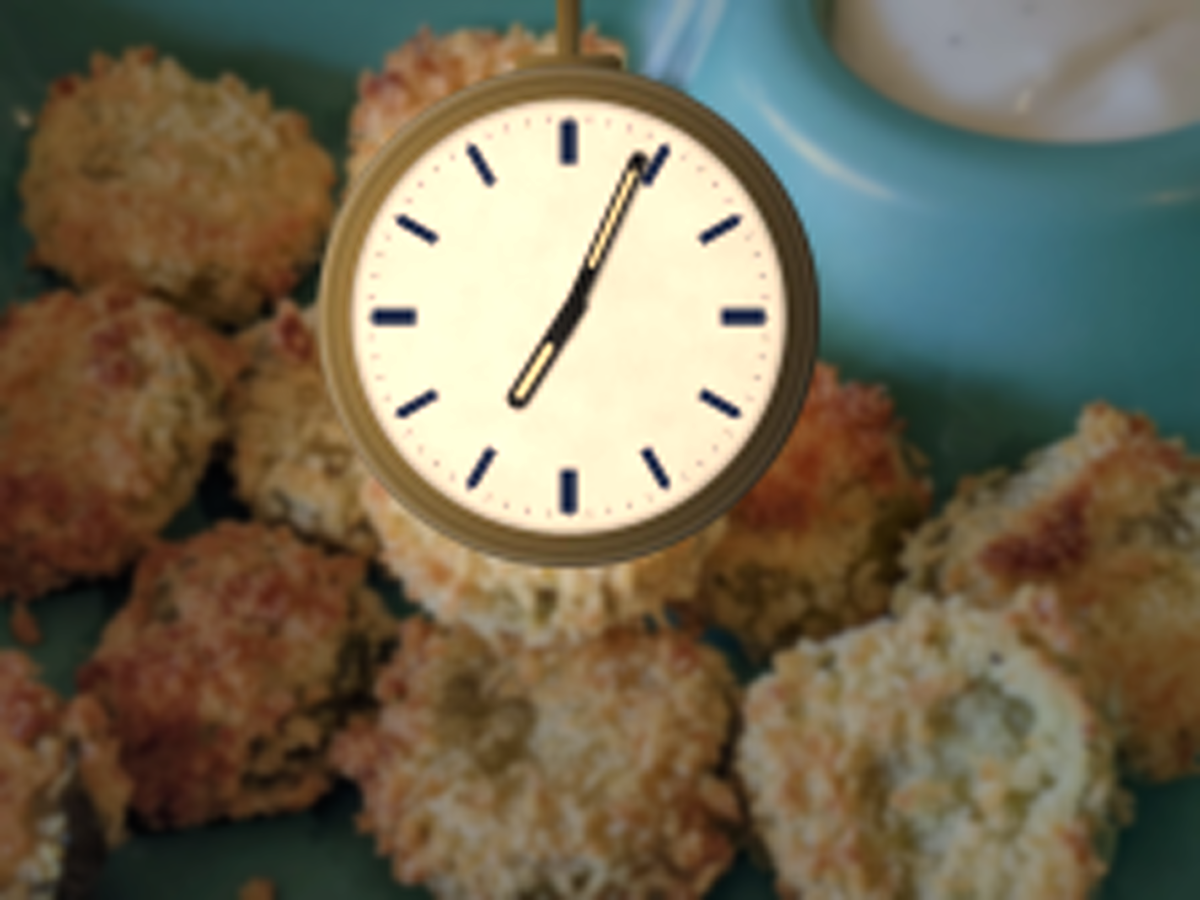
7h04
